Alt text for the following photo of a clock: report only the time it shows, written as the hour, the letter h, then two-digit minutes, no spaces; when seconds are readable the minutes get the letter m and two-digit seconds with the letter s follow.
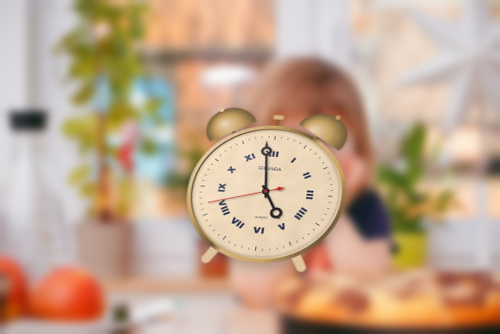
4h58m42s
